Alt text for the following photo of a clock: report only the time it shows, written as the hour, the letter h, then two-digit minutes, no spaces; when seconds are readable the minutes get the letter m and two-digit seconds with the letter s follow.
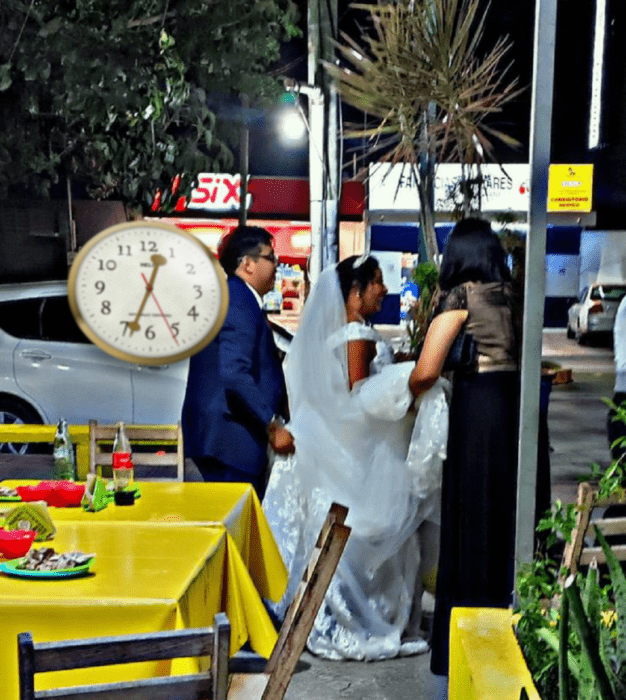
12h33m26s
